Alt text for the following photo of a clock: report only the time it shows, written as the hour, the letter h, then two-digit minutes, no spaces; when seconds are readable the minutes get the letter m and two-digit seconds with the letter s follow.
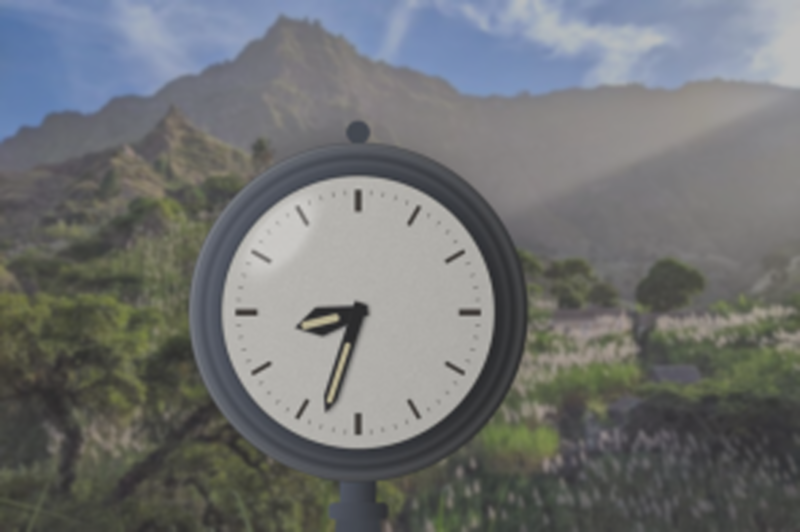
8h33
